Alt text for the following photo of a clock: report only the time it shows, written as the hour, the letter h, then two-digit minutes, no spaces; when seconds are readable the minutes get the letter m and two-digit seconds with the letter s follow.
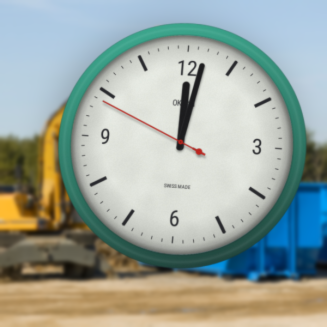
12h01m49s
